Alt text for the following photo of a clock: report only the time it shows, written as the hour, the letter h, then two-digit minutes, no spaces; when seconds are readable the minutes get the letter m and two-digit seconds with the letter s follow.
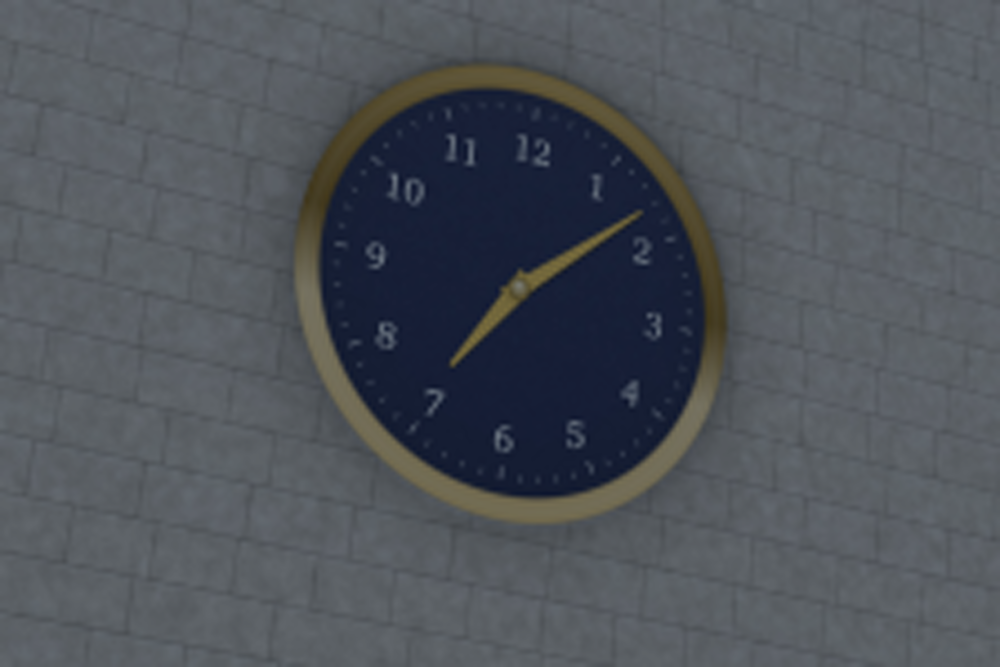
7h08
